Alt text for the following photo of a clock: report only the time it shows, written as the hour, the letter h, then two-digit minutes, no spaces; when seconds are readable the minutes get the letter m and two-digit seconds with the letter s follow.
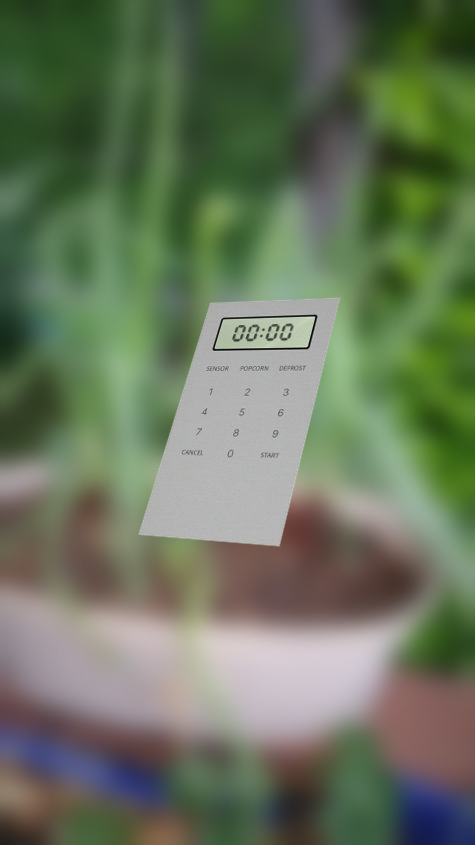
0h00
